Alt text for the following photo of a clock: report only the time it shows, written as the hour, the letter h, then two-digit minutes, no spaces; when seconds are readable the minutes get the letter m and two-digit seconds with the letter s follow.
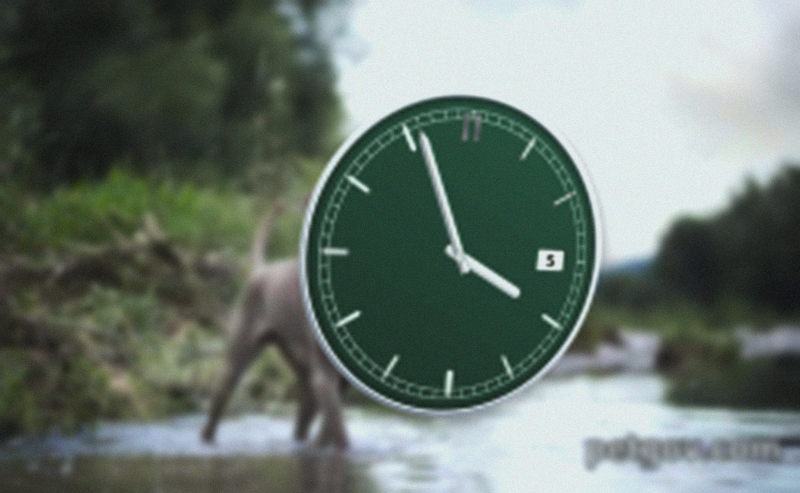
3h56
